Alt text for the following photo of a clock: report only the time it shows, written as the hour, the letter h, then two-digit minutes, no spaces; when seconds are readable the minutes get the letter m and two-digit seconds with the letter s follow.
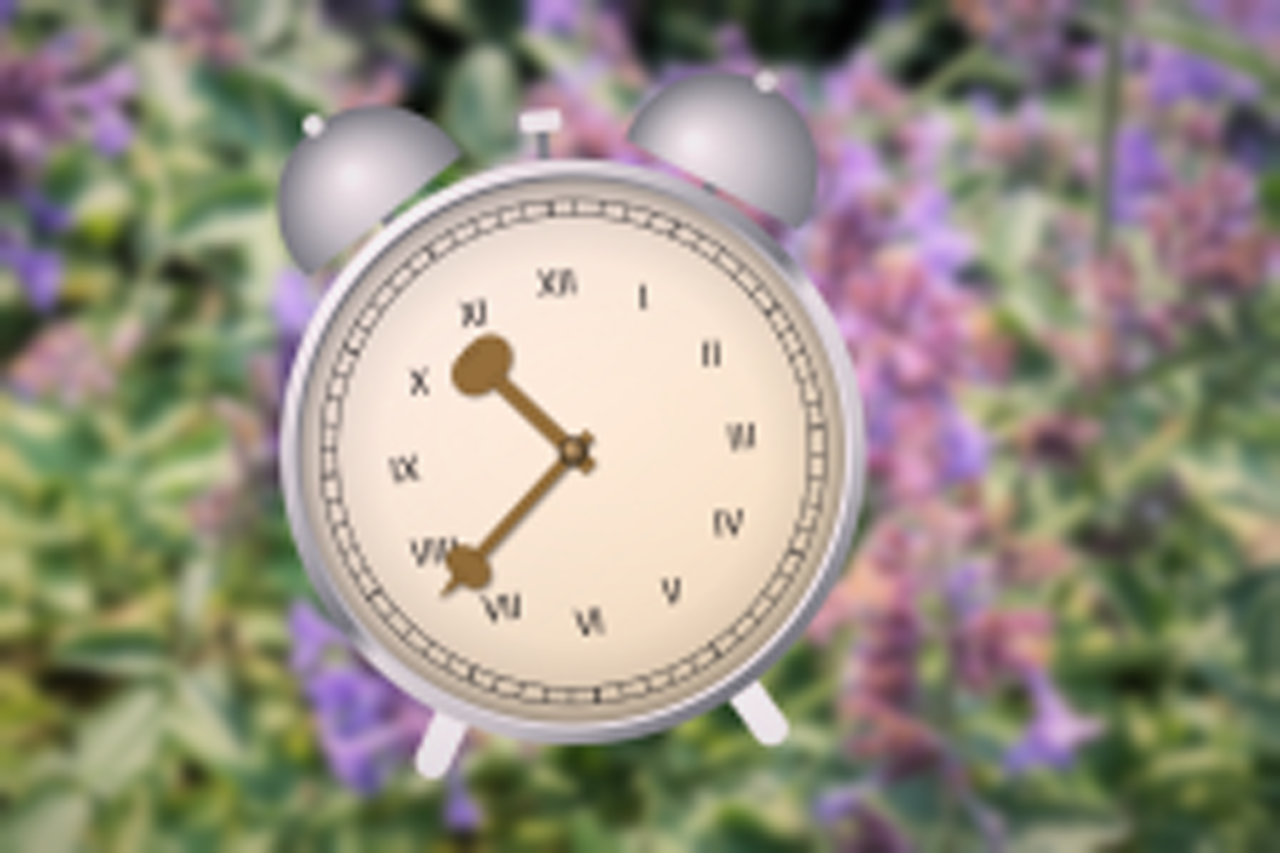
10h38
